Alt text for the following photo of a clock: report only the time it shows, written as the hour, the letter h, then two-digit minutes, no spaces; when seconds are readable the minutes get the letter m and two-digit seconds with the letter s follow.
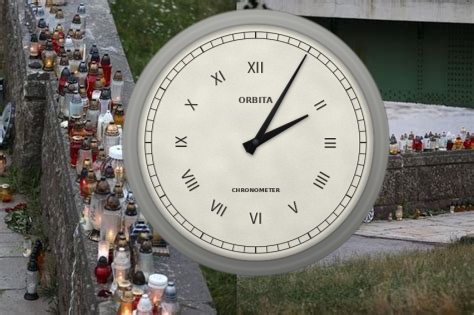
2h05
